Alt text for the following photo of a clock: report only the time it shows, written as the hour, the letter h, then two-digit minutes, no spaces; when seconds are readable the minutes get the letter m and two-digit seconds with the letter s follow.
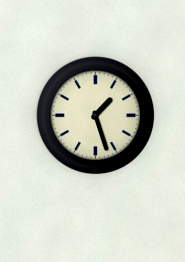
1h27
